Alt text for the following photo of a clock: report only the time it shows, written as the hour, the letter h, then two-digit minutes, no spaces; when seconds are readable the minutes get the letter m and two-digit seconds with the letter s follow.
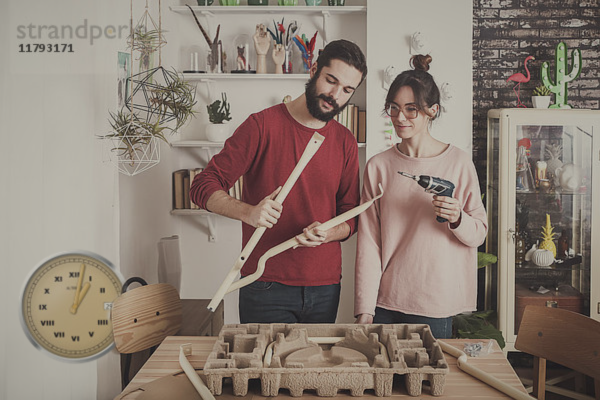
1h02
